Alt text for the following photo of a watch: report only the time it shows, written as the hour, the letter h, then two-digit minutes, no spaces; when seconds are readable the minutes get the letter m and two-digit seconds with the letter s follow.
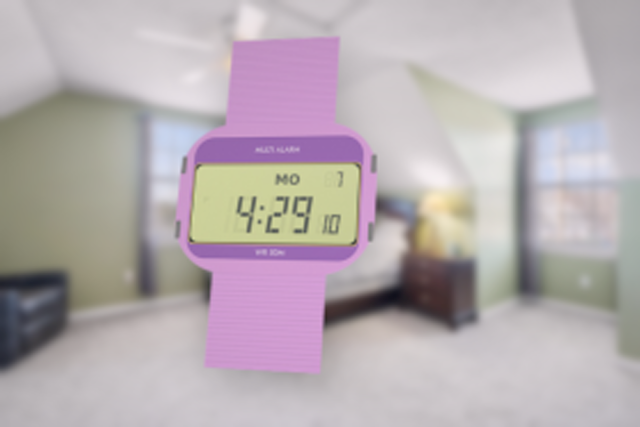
4h29m10s
